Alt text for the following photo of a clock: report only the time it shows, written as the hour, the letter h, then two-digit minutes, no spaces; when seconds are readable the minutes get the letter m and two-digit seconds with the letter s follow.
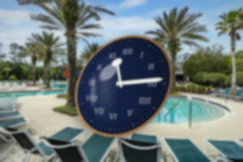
11h14
